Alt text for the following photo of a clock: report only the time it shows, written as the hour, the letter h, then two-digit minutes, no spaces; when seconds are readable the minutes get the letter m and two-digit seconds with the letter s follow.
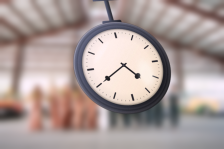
4h40
